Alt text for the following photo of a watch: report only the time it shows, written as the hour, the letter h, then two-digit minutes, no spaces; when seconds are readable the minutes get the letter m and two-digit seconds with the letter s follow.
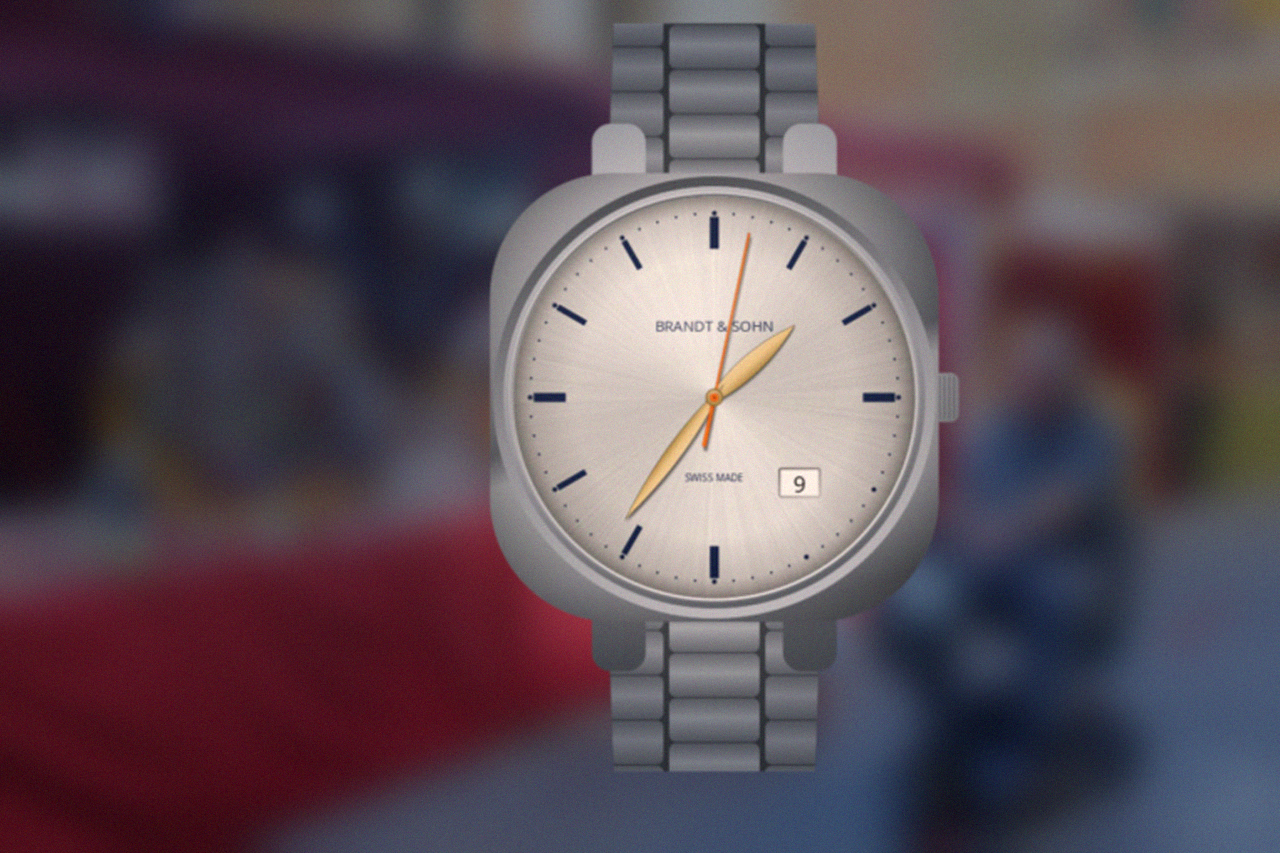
1h36m02s
